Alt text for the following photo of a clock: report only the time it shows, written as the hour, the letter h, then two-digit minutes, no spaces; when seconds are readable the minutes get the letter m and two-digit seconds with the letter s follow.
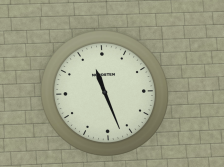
11h27
